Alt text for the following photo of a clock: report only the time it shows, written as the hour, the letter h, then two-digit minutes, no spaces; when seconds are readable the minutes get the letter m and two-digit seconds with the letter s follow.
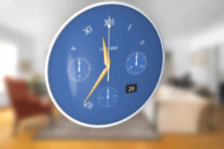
11h36
